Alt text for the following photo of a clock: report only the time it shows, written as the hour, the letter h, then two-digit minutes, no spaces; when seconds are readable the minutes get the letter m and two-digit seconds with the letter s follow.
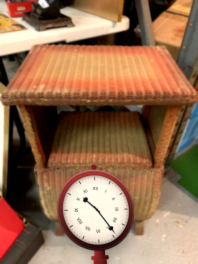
10h24
